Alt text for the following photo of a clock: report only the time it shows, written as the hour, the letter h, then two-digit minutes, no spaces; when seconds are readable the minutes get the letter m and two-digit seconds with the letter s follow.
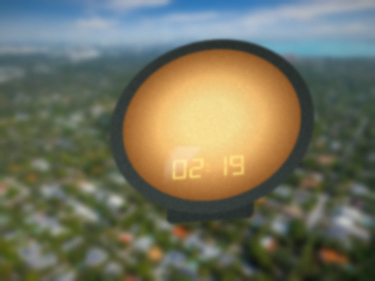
2h19
